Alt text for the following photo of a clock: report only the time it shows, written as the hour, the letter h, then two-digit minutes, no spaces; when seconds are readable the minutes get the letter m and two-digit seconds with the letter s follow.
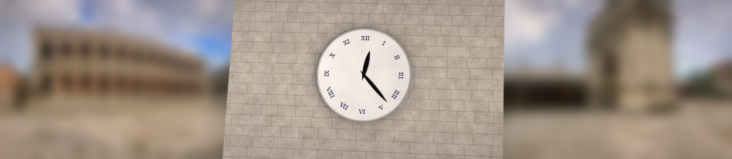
12h23
